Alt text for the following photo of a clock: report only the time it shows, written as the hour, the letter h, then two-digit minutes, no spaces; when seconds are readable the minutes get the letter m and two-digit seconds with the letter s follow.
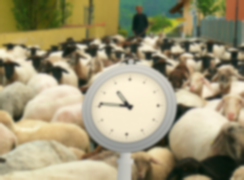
10h46
